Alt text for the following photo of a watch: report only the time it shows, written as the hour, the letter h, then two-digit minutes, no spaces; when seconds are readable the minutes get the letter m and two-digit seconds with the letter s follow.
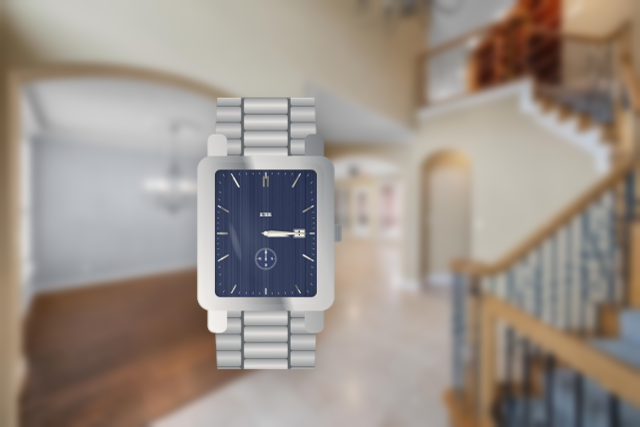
3h15
